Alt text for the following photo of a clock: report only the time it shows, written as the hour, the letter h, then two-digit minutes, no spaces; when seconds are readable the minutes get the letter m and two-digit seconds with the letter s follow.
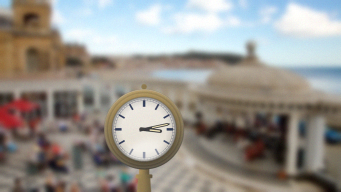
3h13
